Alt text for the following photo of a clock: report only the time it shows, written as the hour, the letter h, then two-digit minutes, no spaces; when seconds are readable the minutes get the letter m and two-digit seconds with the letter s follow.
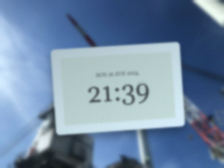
21h39
